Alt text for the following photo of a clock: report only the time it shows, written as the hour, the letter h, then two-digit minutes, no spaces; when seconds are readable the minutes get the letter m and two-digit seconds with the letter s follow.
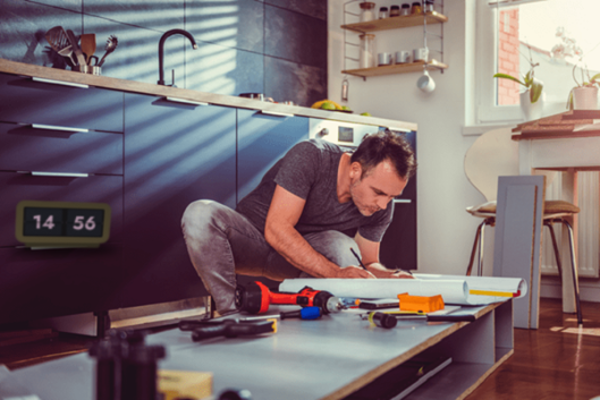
14h56
